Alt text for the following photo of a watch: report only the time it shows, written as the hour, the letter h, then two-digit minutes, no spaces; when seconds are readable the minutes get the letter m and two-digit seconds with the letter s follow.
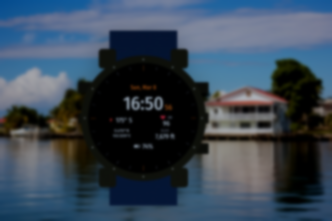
16h50
